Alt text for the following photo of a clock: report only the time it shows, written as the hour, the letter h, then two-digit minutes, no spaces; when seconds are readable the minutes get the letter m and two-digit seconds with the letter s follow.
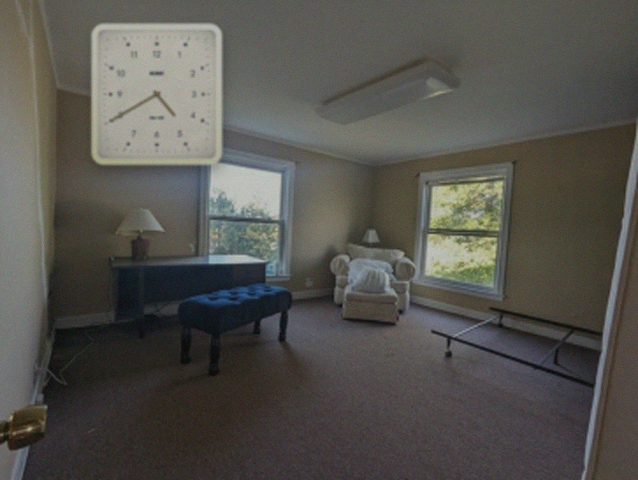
4h40
